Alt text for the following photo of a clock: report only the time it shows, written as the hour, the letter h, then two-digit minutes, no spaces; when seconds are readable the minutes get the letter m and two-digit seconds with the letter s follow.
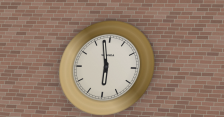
5h58
